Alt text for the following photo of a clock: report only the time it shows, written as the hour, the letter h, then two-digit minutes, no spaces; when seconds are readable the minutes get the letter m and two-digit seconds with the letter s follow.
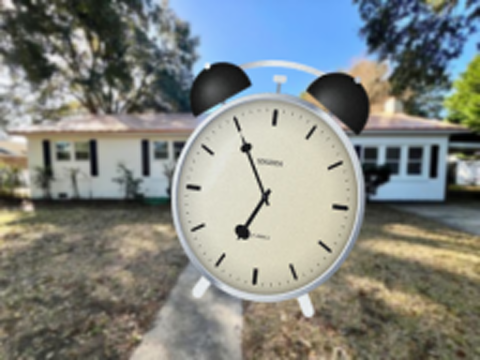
6h55
